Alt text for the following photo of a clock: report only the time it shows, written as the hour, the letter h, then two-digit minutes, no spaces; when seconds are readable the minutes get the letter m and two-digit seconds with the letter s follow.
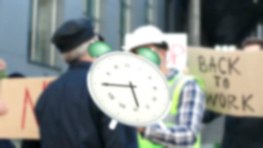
5h45
